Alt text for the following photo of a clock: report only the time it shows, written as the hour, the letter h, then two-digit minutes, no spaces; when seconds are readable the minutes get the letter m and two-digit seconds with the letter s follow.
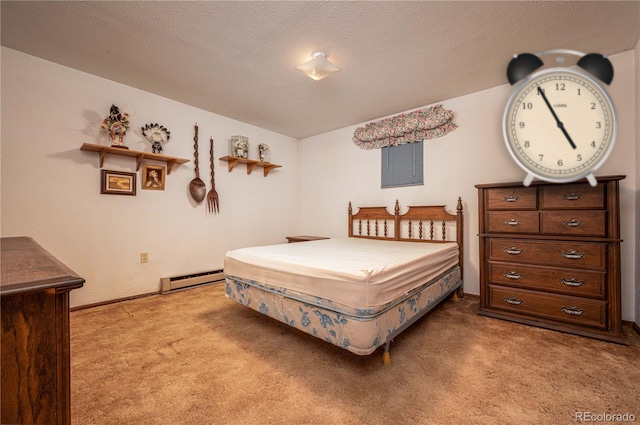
4h55
